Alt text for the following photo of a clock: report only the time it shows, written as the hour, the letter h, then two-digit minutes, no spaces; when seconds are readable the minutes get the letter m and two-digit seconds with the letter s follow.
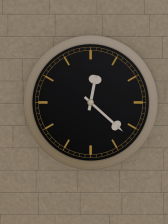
12h22
